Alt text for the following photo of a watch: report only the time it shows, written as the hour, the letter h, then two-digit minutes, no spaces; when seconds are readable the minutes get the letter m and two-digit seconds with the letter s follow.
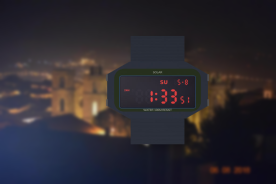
1h33m51s
